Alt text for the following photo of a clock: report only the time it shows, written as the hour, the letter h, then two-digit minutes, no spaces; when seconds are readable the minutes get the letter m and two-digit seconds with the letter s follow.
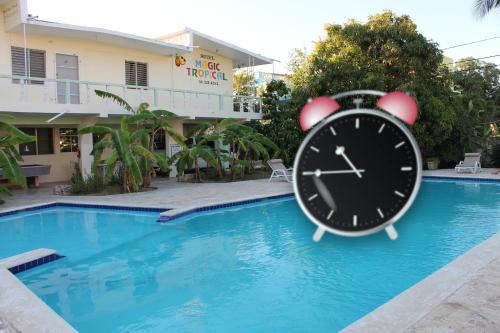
10h45
